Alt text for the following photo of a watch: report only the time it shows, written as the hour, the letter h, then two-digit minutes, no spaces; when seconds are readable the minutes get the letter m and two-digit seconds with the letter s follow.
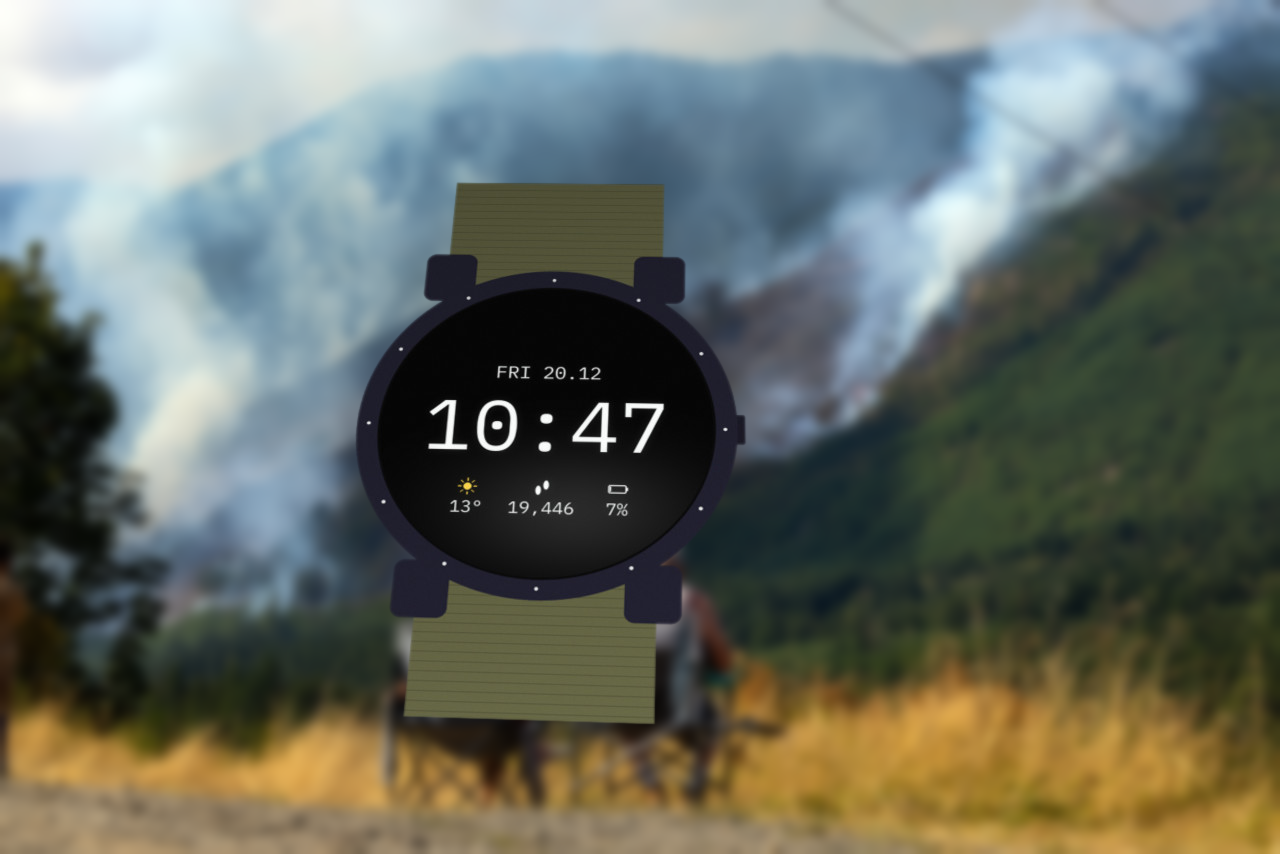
10h47
